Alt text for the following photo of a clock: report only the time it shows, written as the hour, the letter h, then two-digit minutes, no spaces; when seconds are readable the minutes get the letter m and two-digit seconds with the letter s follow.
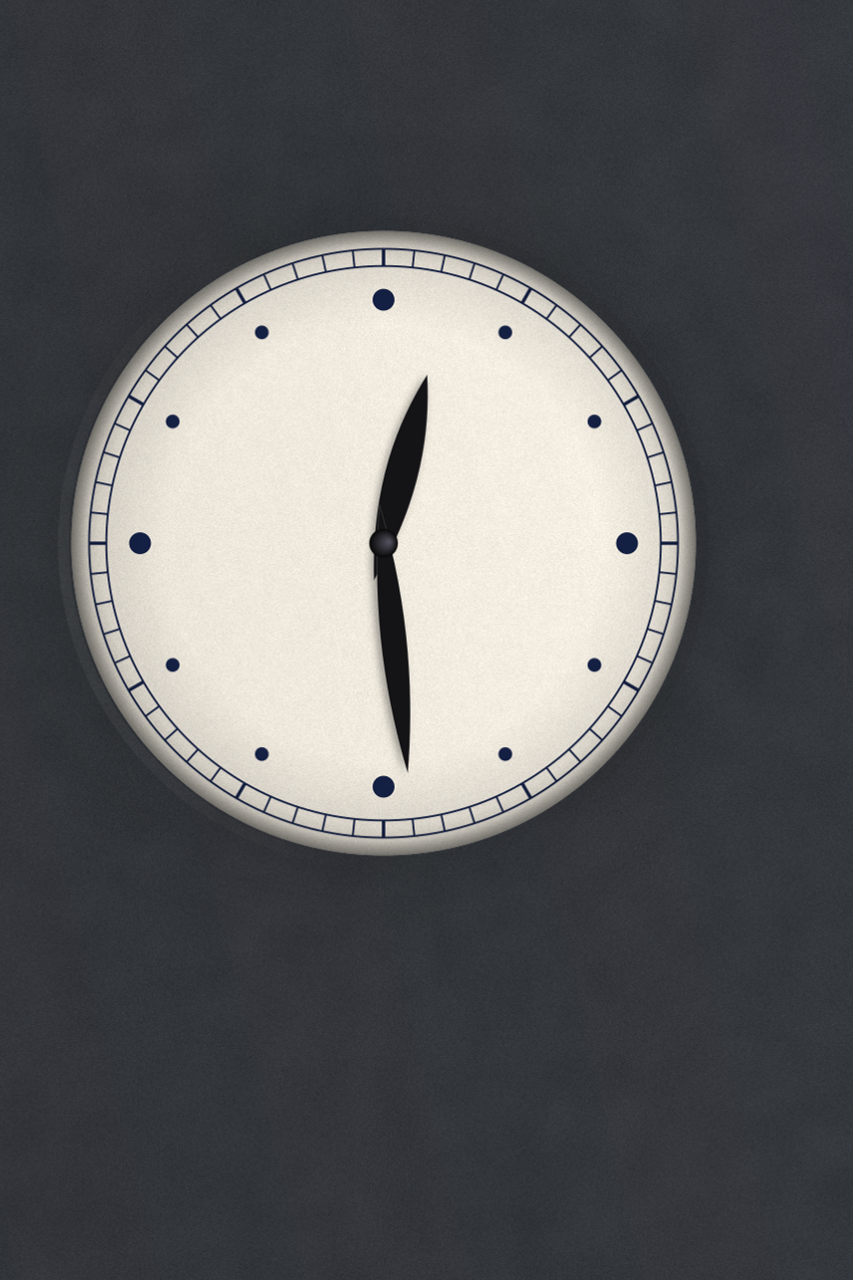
12h29
